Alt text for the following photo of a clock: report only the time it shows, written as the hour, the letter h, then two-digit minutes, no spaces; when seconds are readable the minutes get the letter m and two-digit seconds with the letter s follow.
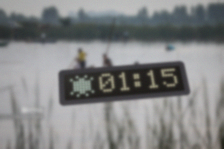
1h15
